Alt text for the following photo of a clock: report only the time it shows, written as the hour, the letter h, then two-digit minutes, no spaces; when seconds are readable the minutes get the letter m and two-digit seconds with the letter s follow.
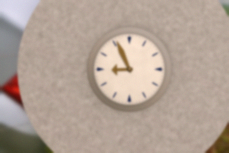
8h56
